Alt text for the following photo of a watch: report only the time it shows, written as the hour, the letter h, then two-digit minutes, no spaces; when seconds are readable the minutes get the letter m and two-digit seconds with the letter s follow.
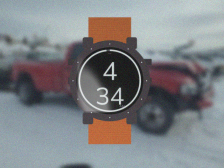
4h34
